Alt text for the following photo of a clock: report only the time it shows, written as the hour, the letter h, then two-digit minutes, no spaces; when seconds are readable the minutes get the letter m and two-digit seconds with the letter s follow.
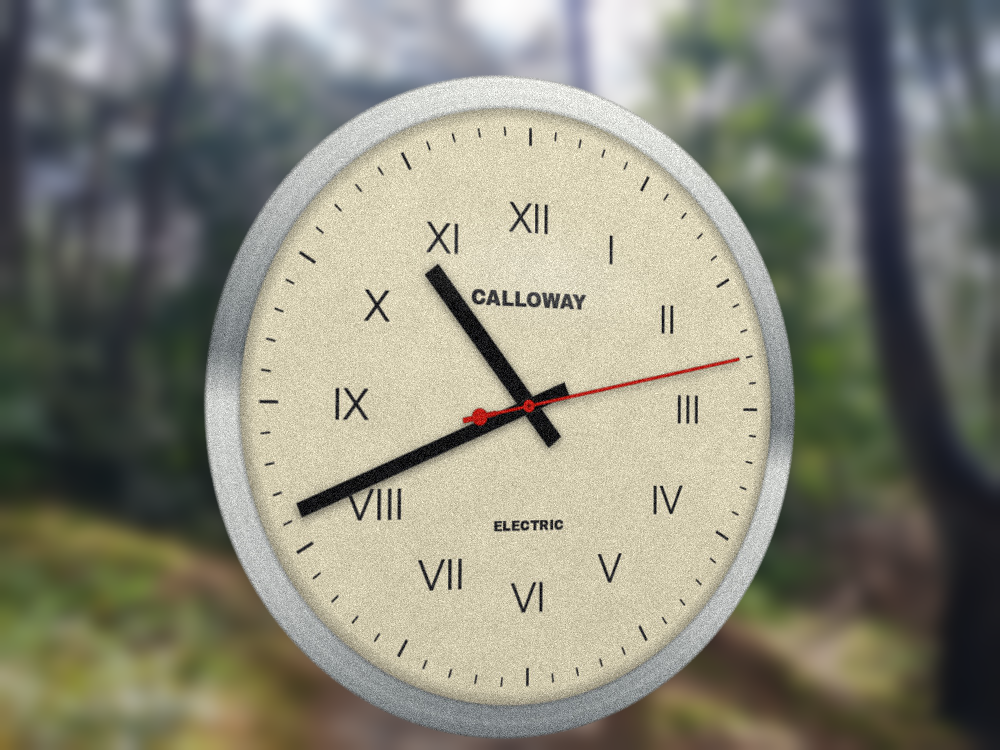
10h41m13s
